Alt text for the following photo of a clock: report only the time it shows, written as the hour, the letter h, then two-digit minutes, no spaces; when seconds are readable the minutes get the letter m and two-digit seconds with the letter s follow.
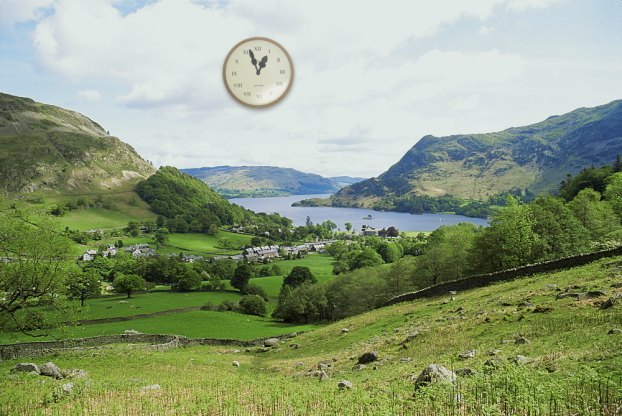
12h57
